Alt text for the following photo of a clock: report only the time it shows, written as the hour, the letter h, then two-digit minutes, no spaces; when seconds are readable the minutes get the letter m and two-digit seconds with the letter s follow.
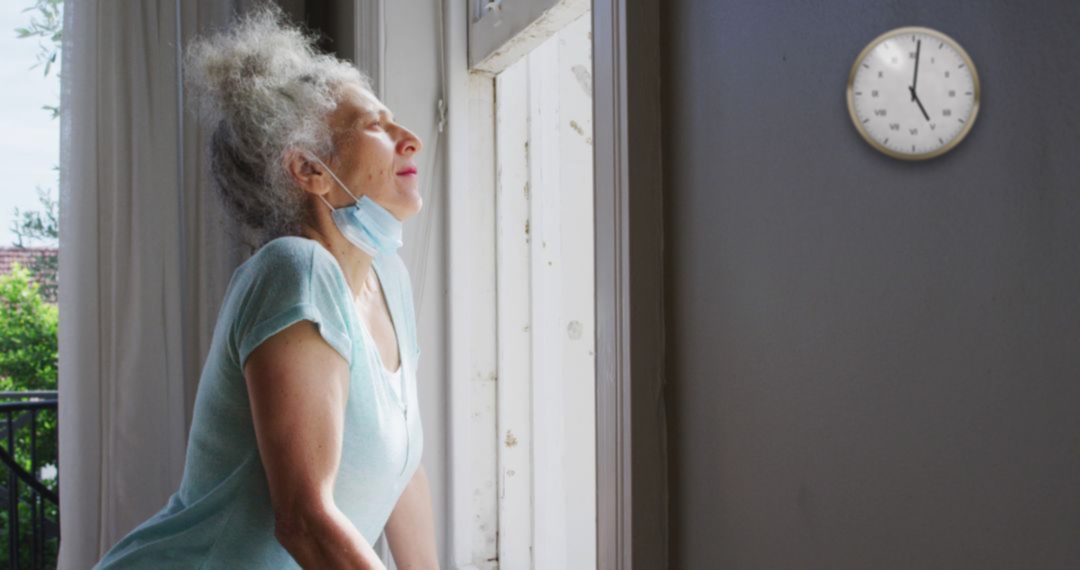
5h01
